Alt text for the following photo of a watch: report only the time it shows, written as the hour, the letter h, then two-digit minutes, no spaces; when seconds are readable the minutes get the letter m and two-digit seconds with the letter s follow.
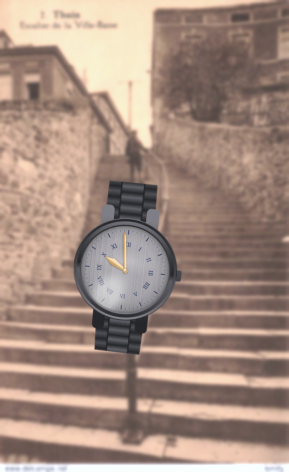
9h59
